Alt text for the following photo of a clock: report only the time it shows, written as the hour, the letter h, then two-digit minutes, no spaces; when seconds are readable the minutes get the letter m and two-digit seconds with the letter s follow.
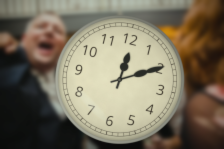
12h10
